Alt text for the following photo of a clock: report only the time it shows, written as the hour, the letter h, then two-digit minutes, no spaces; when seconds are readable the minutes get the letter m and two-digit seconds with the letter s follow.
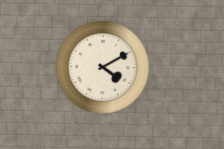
4h10
